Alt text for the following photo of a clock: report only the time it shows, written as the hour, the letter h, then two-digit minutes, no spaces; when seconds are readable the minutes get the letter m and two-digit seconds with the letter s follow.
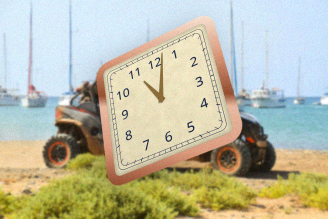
11h02
